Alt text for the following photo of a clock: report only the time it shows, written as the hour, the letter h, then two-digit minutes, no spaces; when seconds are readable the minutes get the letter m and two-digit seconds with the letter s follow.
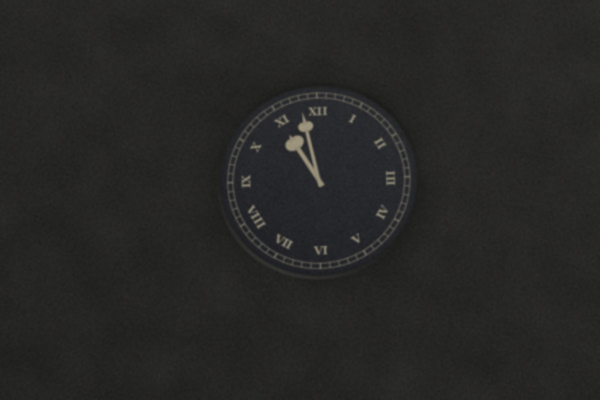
10h58
